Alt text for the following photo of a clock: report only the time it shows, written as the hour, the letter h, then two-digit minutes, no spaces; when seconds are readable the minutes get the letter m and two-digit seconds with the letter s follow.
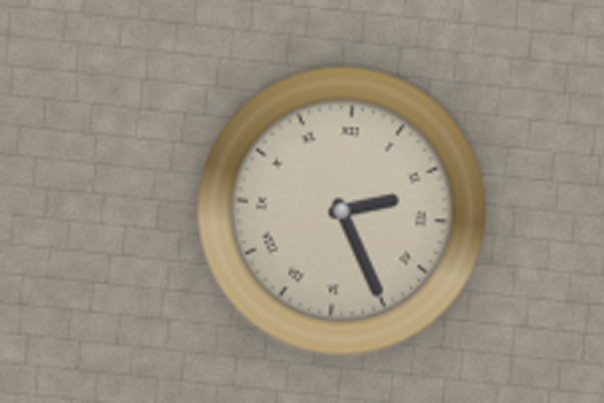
2h25
